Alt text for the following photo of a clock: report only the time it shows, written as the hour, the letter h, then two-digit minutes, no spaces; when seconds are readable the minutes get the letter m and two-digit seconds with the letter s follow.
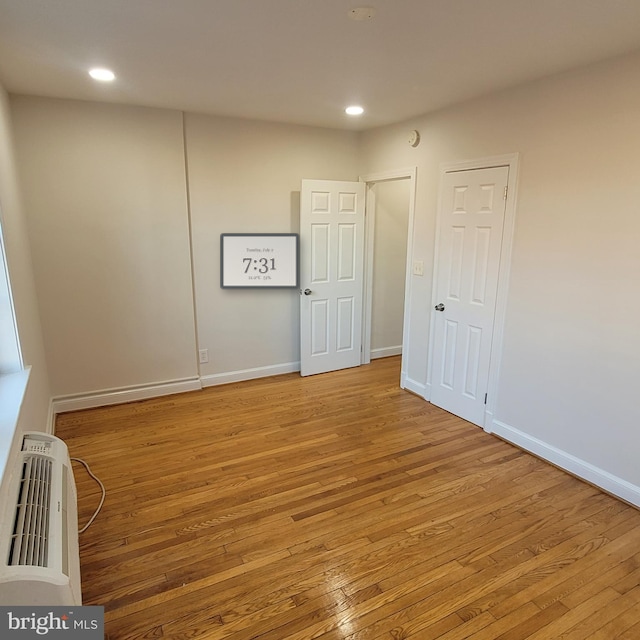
7h31
